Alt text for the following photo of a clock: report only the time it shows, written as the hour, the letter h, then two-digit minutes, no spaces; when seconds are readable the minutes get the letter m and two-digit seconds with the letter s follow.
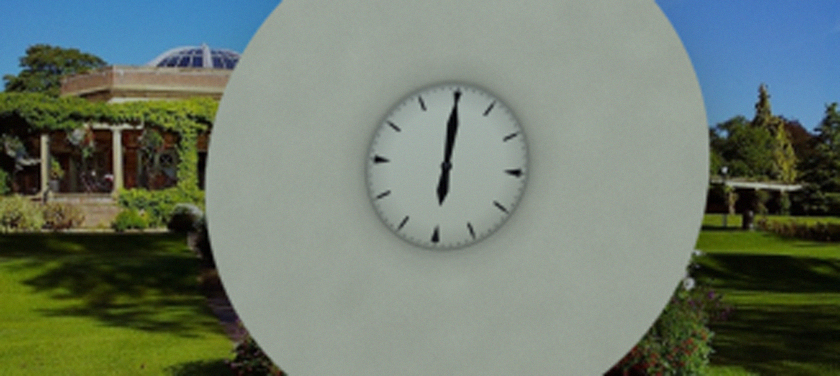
6h00
